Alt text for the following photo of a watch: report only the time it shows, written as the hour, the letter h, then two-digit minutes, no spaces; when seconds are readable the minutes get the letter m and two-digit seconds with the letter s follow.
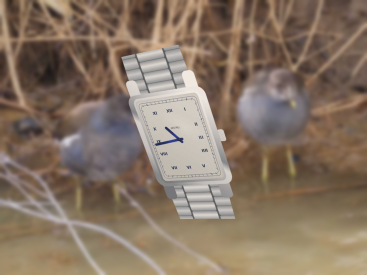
10h44
